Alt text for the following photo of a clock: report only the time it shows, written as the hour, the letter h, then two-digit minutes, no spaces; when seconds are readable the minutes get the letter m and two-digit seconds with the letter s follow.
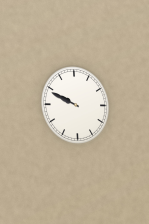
9h49
